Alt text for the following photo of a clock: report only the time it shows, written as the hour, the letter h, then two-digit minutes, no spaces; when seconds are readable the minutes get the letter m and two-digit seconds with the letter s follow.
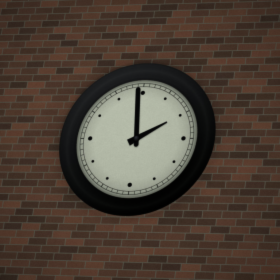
1h59
